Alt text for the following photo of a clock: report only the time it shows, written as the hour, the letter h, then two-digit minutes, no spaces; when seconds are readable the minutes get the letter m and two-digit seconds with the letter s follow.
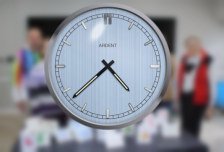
4h38
